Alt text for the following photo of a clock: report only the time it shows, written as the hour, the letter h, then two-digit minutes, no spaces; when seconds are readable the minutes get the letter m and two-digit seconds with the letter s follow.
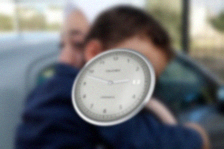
2h48
